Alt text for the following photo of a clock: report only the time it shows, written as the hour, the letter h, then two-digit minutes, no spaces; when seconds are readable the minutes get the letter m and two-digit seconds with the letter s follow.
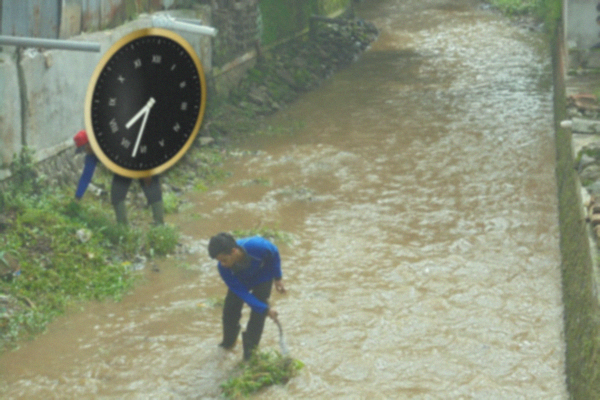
7h32
